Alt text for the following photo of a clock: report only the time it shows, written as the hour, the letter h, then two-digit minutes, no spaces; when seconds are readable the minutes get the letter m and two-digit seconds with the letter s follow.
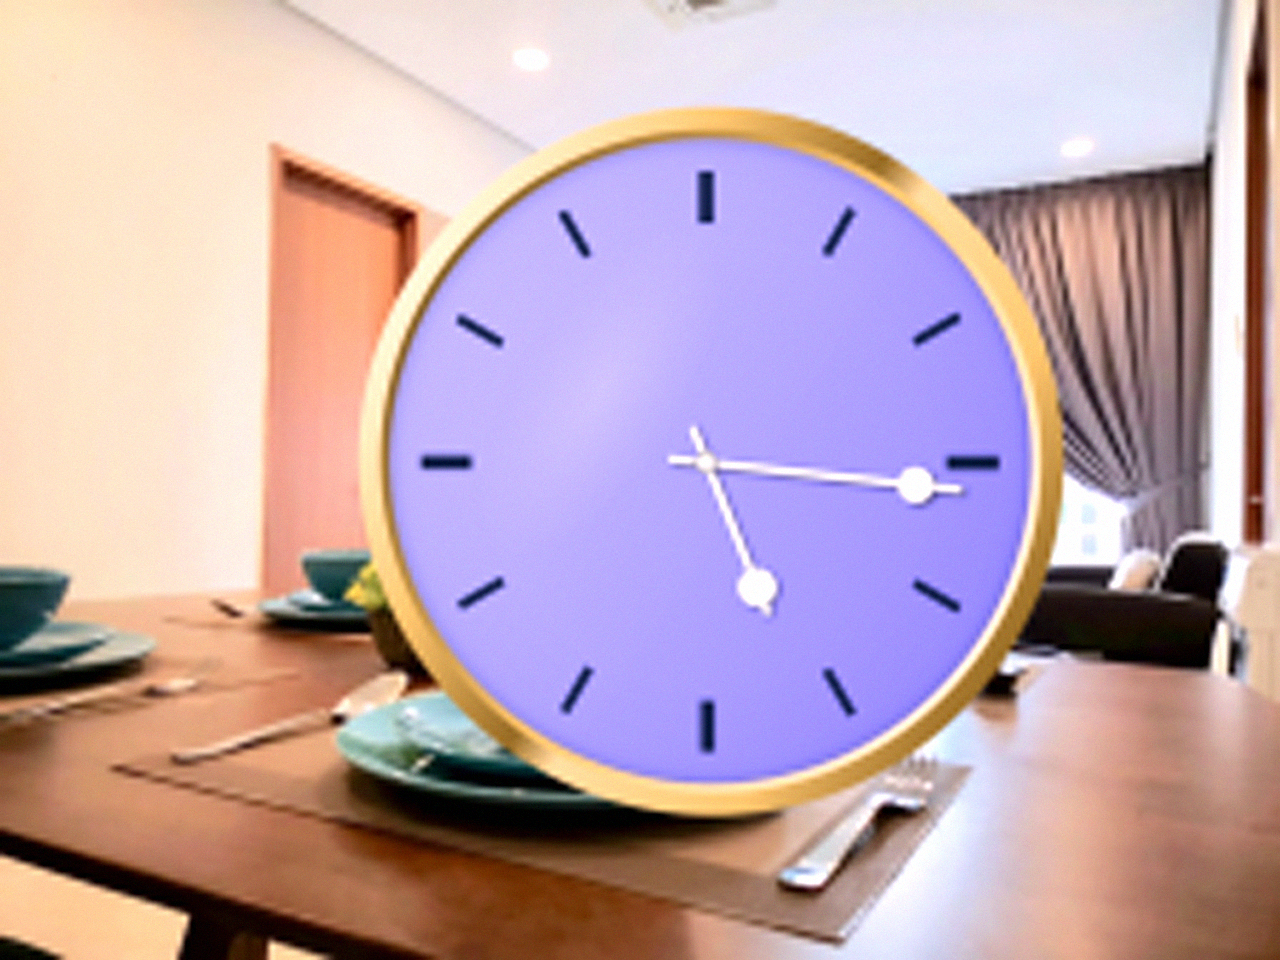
5h16
